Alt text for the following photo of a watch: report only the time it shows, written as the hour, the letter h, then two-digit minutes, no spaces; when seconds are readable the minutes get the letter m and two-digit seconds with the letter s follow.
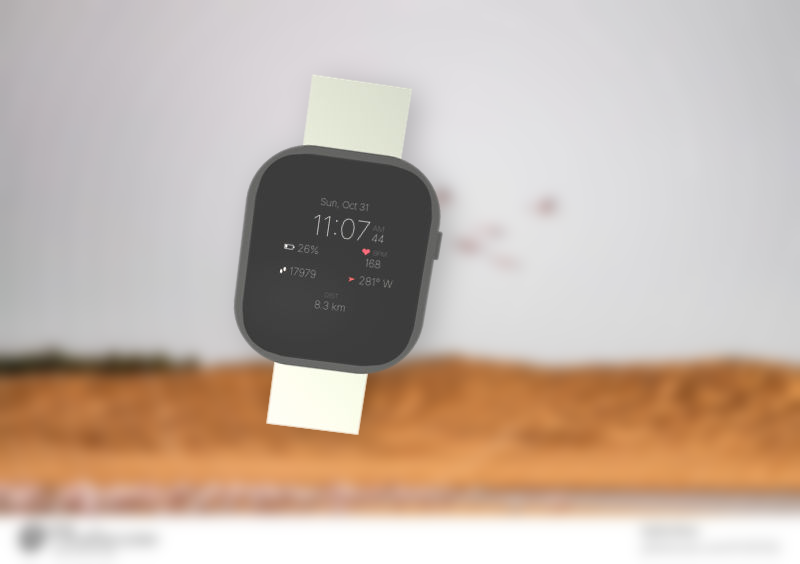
11h07m44s
